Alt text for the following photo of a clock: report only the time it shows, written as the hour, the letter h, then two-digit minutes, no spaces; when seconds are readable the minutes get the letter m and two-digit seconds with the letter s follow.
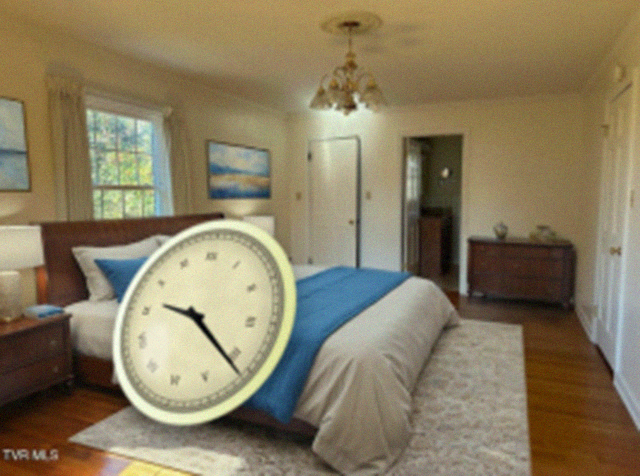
9h21
